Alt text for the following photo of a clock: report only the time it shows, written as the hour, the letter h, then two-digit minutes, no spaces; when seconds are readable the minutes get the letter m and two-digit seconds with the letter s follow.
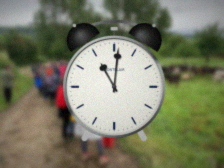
11h01
